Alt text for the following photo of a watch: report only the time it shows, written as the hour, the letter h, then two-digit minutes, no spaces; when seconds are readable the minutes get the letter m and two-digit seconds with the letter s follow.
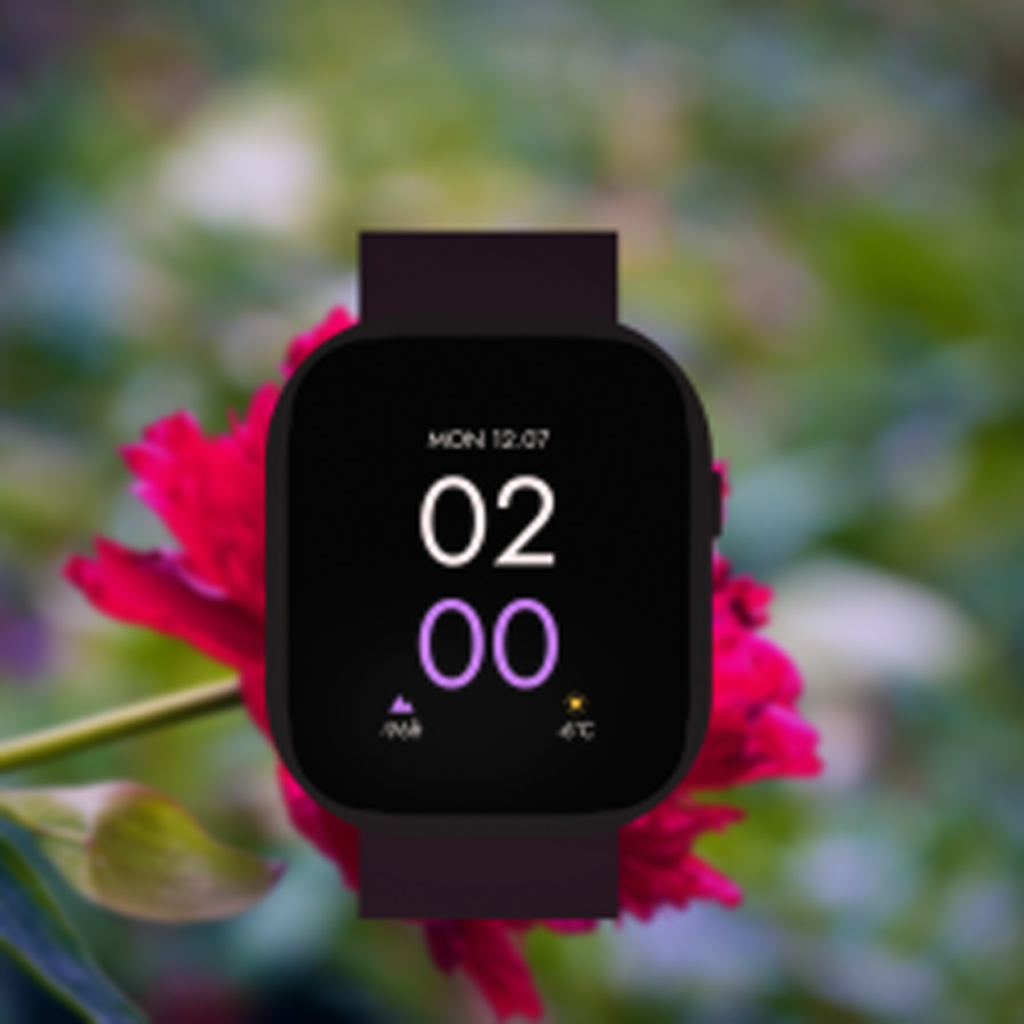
2h00
